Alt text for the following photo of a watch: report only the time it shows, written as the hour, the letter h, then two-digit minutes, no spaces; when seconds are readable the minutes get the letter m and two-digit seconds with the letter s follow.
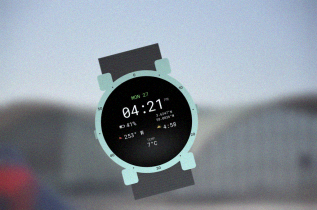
4h21
